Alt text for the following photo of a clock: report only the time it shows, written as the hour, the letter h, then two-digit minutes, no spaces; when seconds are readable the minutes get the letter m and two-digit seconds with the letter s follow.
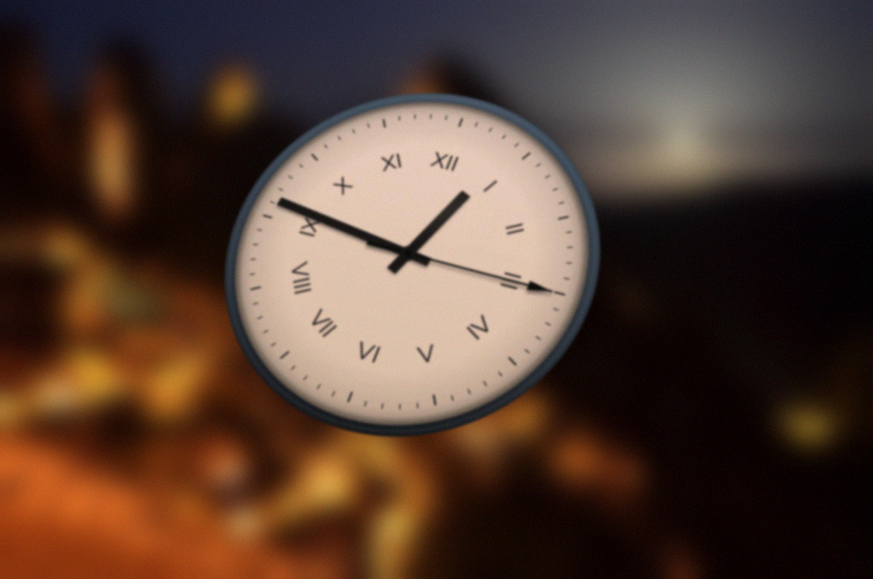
12h46m15s
